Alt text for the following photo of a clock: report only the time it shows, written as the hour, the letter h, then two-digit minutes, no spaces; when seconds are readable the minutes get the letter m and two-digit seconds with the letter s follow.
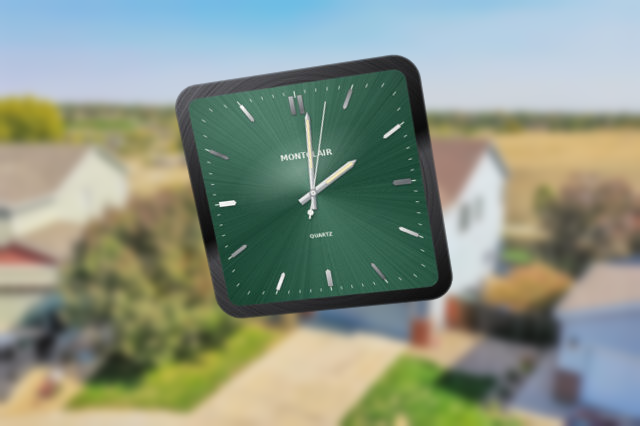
2h01m03s
